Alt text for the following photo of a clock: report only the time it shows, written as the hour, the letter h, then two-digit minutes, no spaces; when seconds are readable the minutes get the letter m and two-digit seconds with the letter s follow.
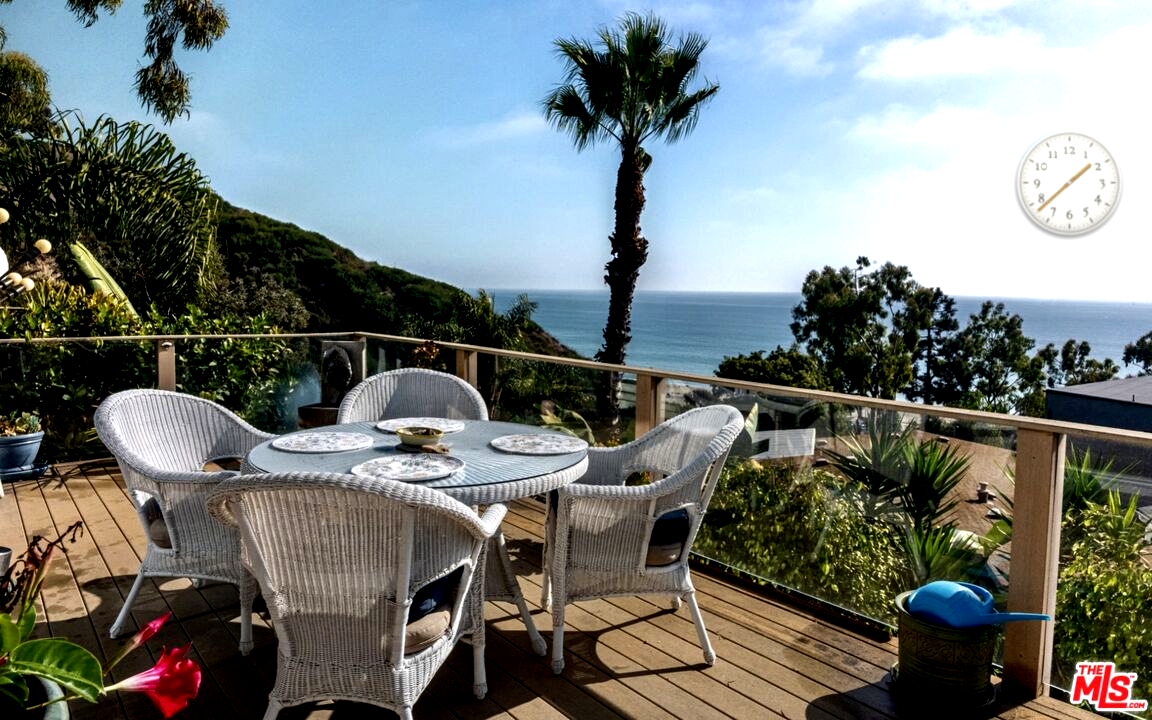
1h38
